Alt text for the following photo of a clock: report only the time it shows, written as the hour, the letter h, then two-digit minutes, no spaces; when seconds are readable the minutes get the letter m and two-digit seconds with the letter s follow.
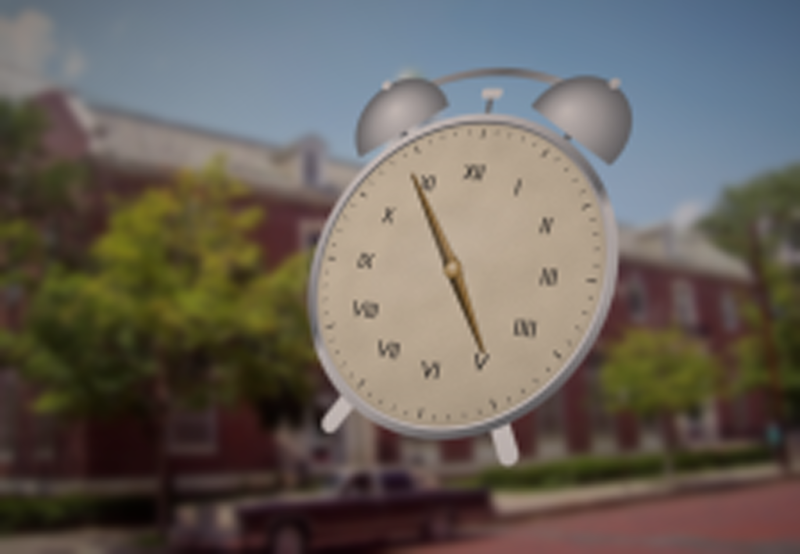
4h54
